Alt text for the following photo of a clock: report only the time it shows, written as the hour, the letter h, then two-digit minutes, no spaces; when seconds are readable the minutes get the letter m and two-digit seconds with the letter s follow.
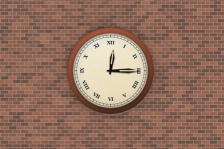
12h15
